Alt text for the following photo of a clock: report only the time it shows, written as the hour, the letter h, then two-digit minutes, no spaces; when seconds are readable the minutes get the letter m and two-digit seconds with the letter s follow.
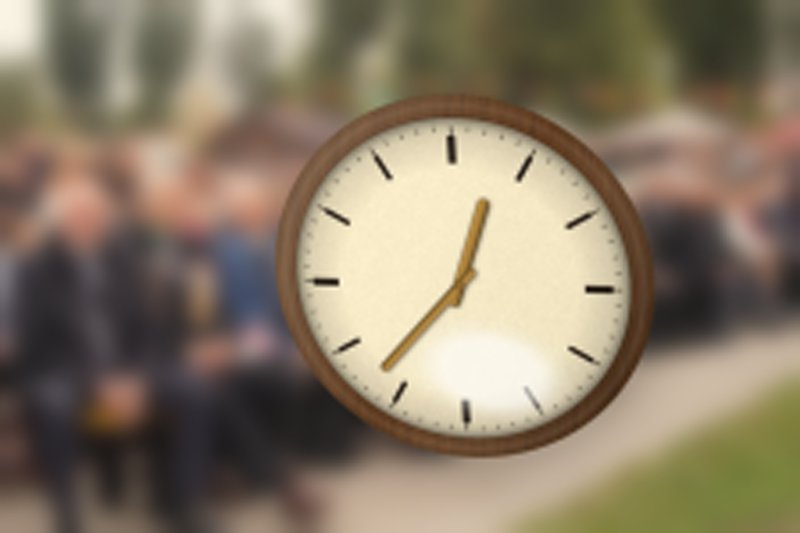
12h37
